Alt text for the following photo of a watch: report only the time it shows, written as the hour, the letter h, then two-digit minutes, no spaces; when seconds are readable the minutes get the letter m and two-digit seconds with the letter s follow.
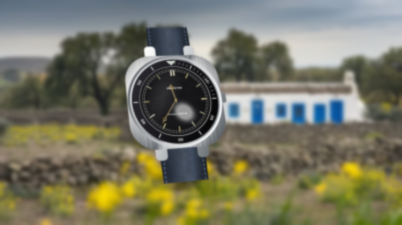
11h36
